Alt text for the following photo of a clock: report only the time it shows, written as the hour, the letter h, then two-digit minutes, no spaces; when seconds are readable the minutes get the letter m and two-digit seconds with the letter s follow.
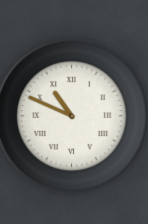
10h49
